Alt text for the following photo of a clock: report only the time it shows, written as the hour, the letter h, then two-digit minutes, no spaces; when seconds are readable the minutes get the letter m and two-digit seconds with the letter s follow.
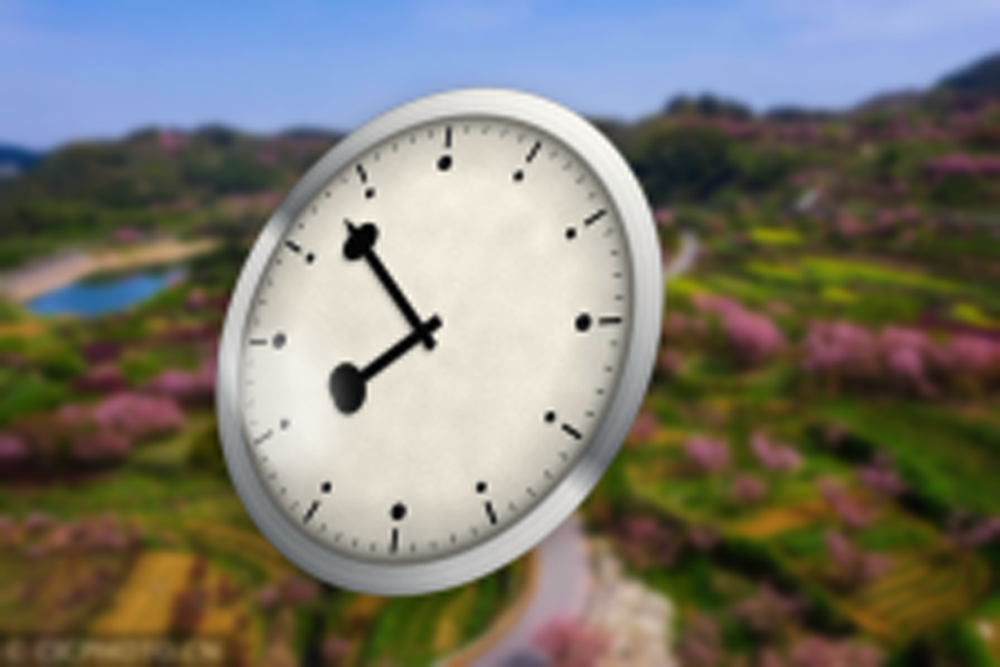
7h53
